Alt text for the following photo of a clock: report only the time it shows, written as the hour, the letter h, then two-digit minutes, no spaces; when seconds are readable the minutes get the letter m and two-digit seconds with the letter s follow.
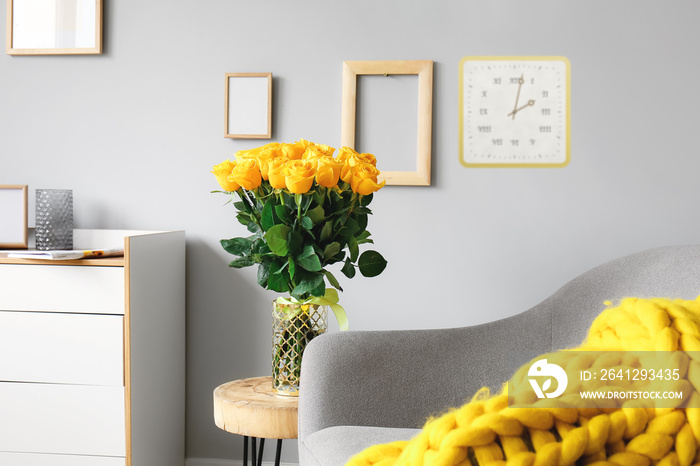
2h02
